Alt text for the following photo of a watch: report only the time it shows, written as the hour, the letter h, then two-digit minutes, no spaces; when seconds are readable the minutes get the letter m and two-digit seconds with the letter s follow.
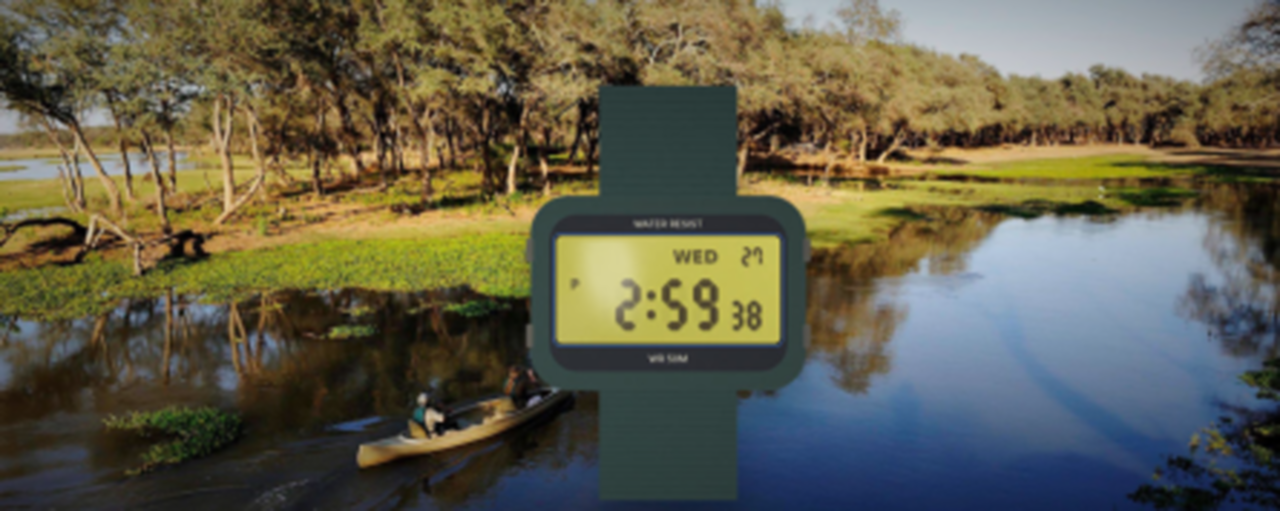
2h59m38s
